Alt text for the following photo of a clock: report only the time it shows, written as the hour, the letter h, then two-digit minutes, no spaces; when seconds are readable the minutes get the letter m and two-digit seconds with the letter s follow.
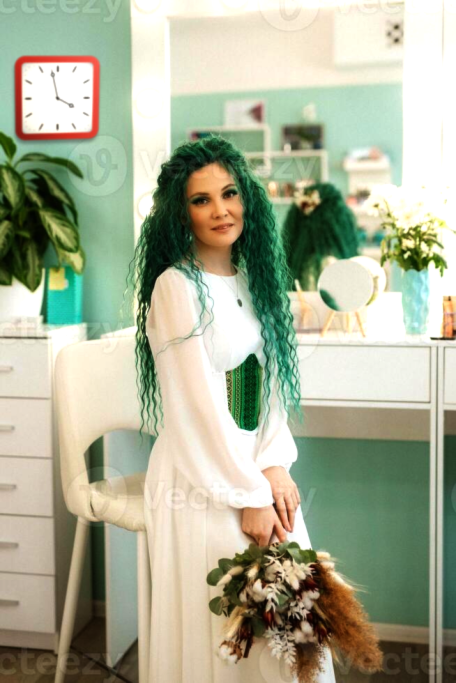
3h58
